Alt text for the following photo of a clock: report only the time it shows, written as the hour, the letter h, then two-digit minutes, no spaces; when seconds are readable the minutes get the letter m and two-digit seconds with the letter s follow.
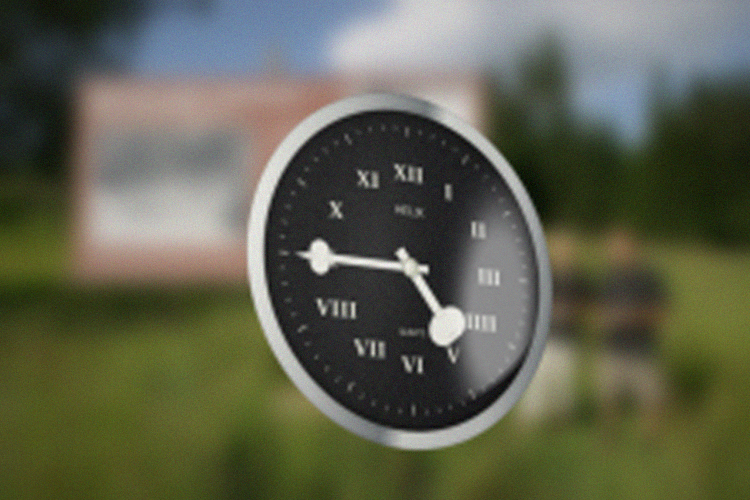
4h45
